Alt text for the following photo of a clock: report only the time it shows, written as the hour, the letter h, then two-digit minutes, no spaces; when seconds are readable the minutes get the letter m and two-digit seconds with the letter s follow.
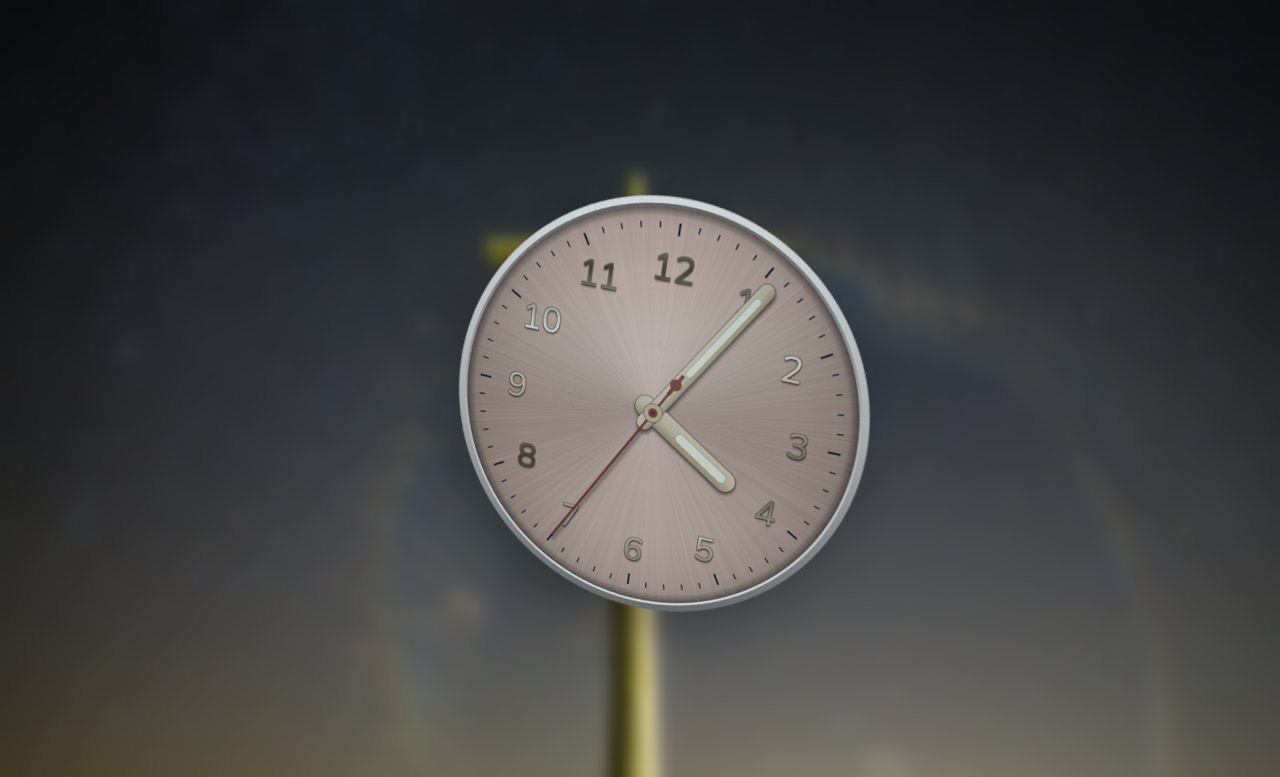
4h05m35s
